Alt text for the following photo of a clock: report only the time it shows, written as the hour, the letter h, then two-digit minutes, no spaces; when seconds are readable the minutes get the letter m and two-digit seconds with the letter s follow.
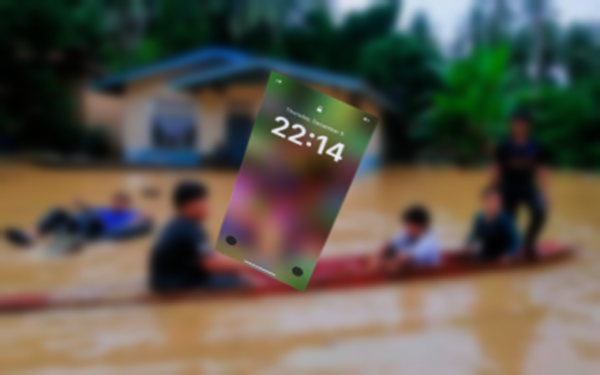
22h14
